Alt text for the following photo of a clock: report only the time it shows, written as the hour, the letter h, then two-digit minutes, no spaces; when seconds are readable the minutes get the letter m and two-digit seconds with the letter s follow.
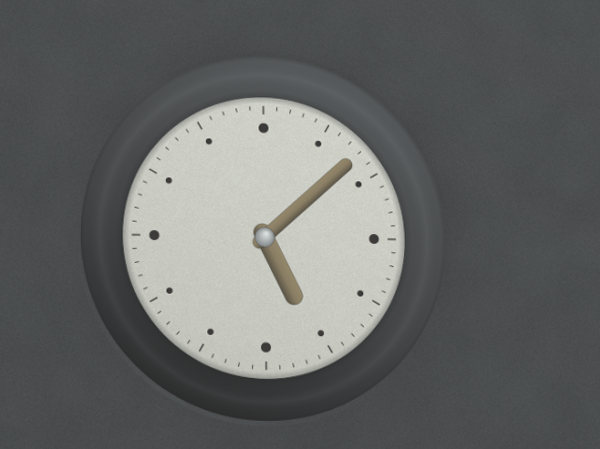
5h08
